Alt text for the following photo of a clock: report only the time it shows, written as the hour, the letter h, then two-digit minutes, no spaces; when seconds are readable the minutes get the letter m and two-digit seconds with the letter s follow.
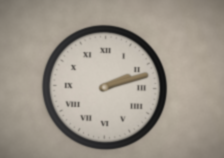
2h12
